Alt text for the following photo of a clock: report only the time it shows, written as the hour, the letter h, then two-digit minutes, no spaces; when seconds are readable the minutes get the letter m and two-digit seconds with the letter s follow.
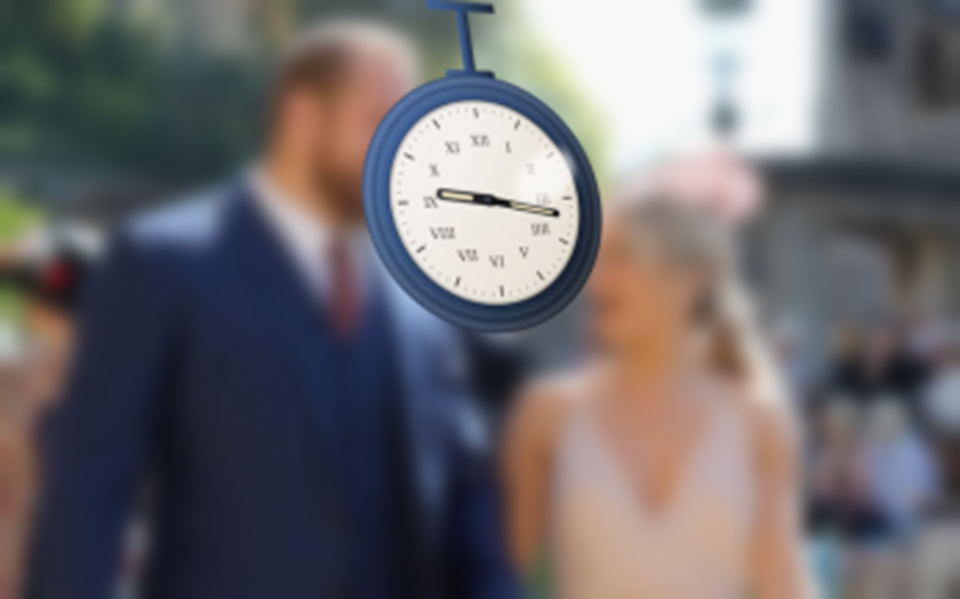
9h17
